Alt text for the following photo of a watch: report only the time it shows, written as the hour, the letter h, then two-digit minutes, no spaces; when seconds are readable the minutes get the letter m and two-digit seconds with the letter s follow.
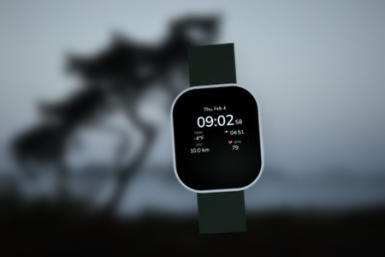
9h02
